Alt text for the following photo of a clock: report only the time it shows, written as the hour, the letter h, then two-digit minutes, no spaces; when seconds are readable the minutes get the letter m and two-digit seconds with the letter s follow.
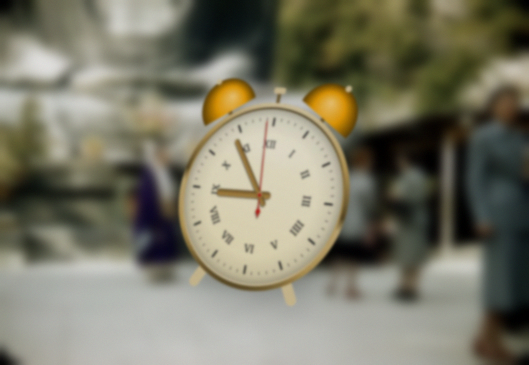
8h53m59s
